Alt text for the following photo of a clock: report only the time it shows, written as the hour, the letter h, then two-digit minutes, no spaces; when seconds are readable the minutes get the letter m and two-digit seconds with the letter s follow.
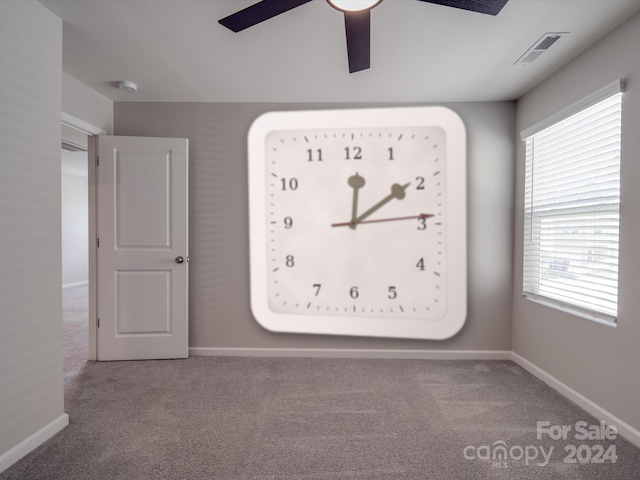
12h09m14s
